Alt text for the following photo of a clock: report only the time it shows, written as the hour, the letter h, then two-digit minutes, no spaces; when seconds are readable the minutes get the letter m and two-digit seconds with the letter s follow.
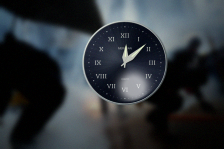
12h08
